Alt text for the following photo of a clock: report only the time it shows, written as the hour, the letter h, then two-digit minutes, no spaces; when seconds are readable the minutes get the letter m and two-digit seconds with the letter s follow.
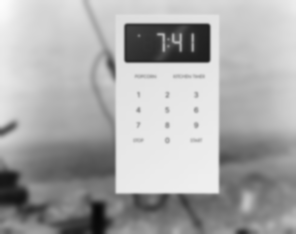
7h41
